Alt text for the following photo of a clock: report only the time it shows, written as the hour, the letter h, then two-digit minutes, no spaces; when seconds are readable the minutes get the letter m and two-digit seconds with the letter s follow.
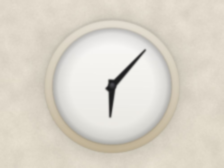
6h07
